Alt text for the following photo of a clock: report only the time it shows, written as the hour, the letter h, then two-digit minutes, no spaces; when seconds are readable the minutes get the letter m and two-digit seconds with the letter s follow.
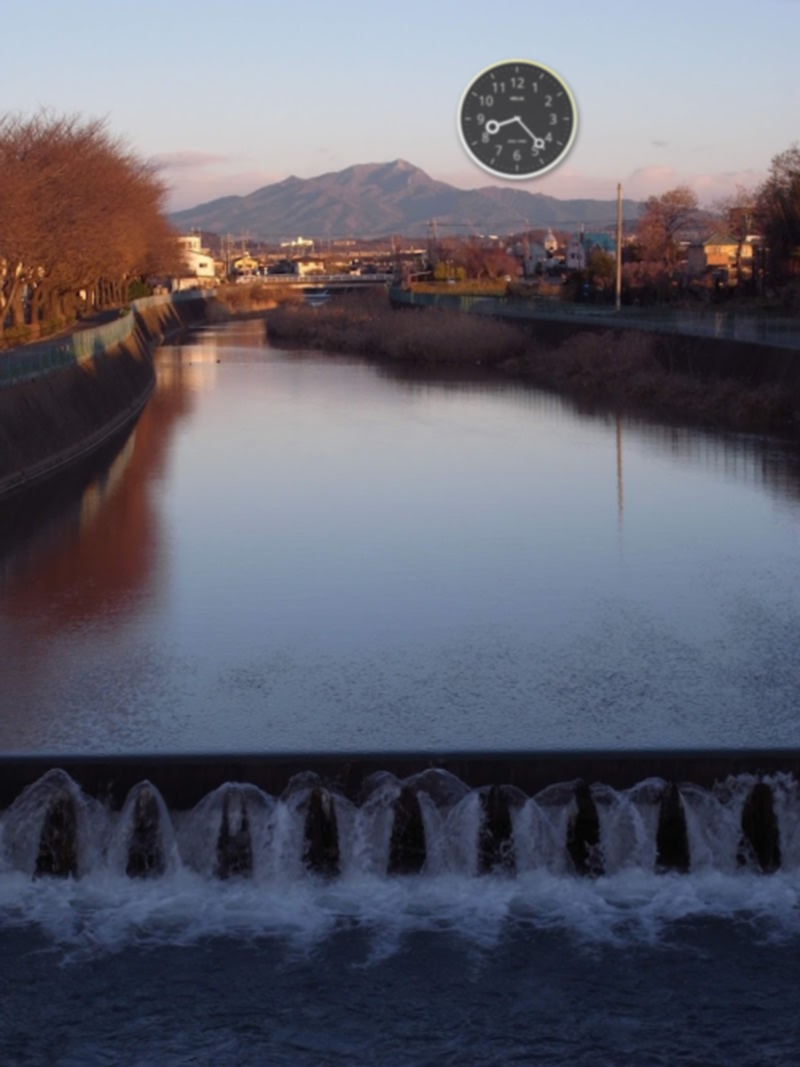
8h23
